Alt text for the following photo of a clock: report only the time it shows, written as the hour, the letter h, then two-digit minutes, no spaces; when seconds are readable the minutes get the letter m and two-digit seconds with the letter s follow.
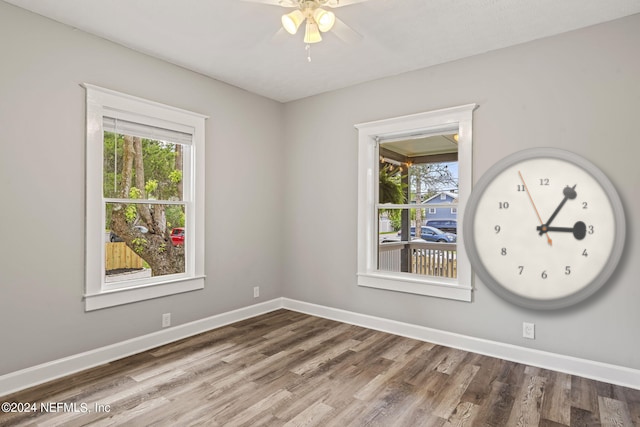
3h05m56s
